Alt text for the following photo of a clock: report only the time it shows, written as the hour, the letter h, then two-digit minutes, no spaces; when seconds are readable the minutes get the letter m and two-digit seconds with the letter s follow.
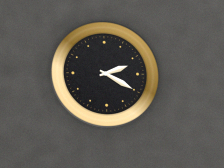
2h20
